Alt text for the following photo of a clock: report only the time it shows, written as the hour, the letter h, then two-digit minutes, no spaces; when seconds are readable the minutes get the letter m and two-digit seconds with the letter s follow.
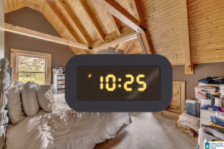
10h25
